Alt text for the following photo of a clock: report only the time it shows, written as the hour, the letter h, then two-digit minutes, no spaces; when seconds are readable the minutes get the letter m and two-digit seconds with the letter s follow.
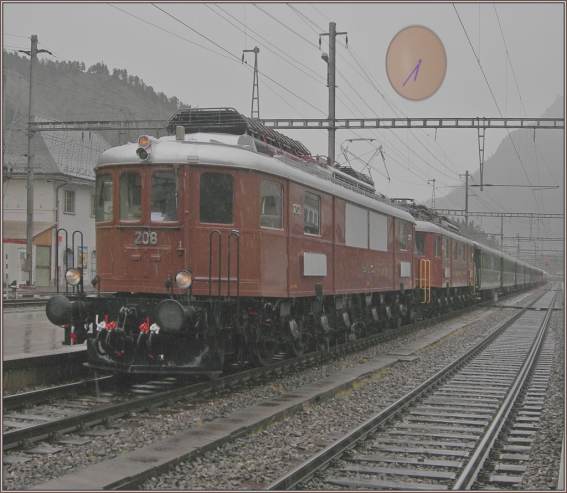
6h37
